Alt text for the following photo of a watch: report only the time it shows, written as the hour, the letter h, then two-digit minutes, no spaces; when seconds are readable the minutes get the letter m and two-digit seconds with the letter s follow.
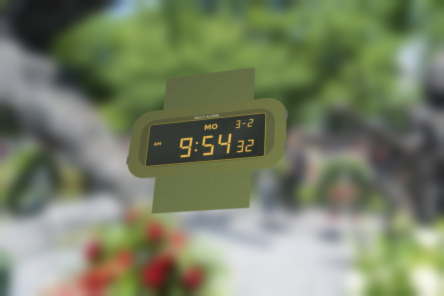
9h54m32s
